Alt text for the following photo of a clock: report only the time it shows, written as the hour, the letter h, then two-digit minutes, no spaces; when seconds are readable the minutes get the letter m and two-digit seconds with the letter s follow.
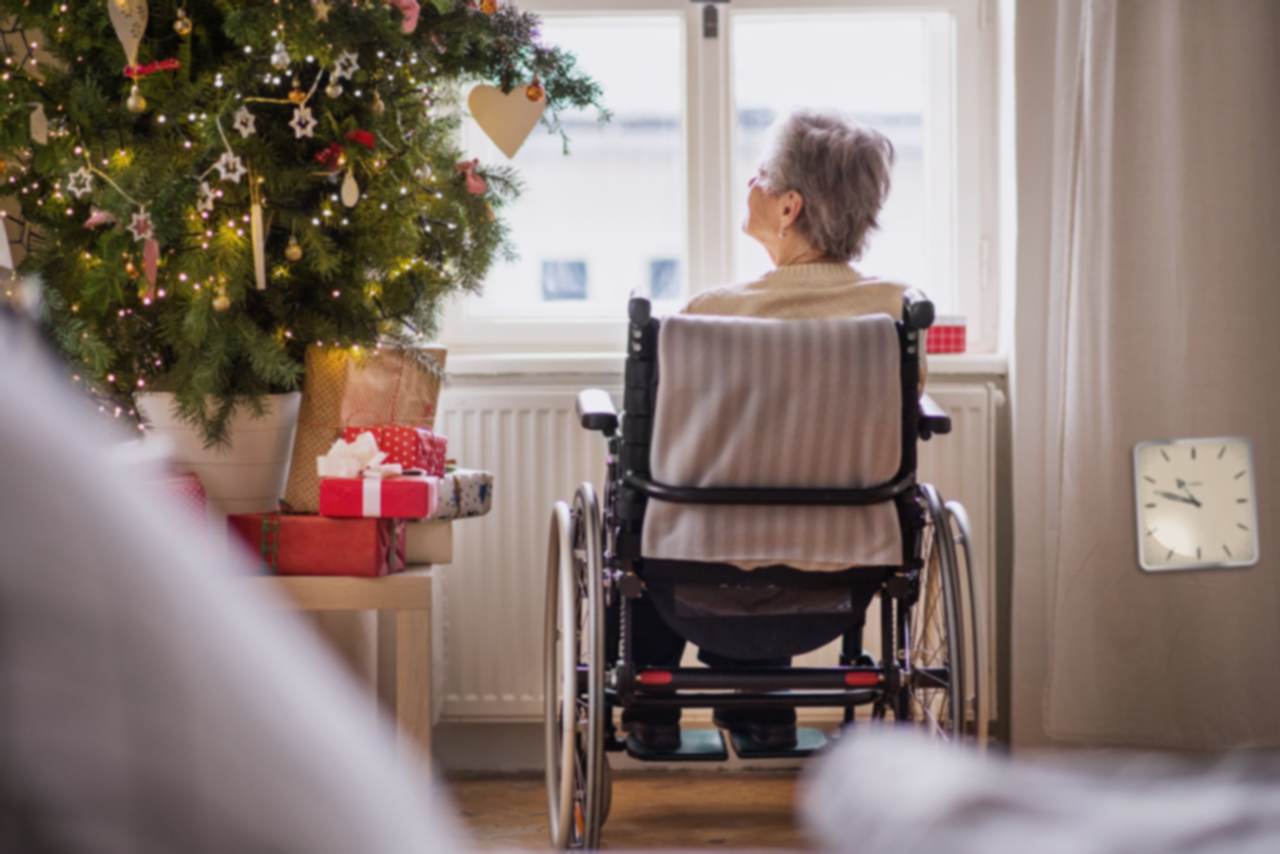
10h48
